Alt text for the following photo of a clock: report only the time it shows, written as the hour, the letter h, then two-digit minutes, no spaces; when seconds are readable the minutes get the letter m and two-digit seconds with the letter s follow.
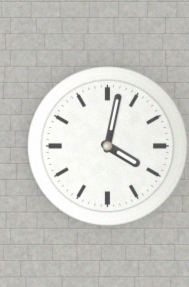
4h02
